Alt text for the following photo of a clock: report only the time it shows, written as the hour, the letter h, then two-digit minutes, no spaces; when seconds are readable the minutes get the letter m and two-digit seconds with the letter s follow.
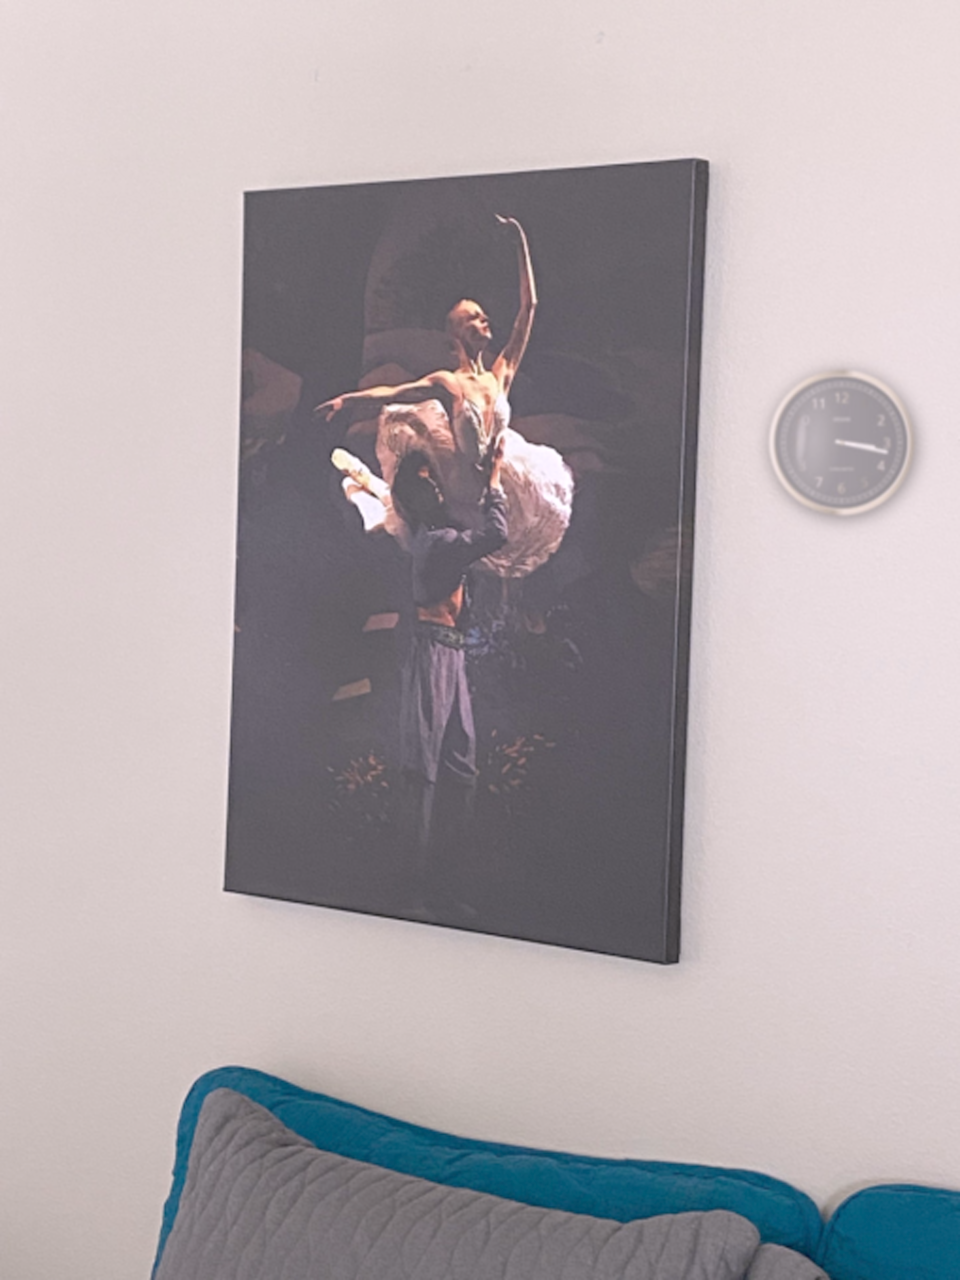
3h17
